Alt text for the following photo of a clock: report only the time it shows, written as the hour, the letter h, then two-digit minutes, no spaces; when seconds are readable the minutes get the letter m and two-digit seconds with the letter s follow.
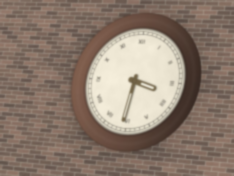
3h31
